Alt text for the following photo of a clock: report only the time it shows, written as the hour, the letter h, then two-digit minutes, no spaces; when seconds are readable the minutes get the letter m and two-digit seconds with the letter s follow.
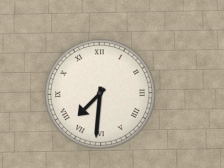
7h31
